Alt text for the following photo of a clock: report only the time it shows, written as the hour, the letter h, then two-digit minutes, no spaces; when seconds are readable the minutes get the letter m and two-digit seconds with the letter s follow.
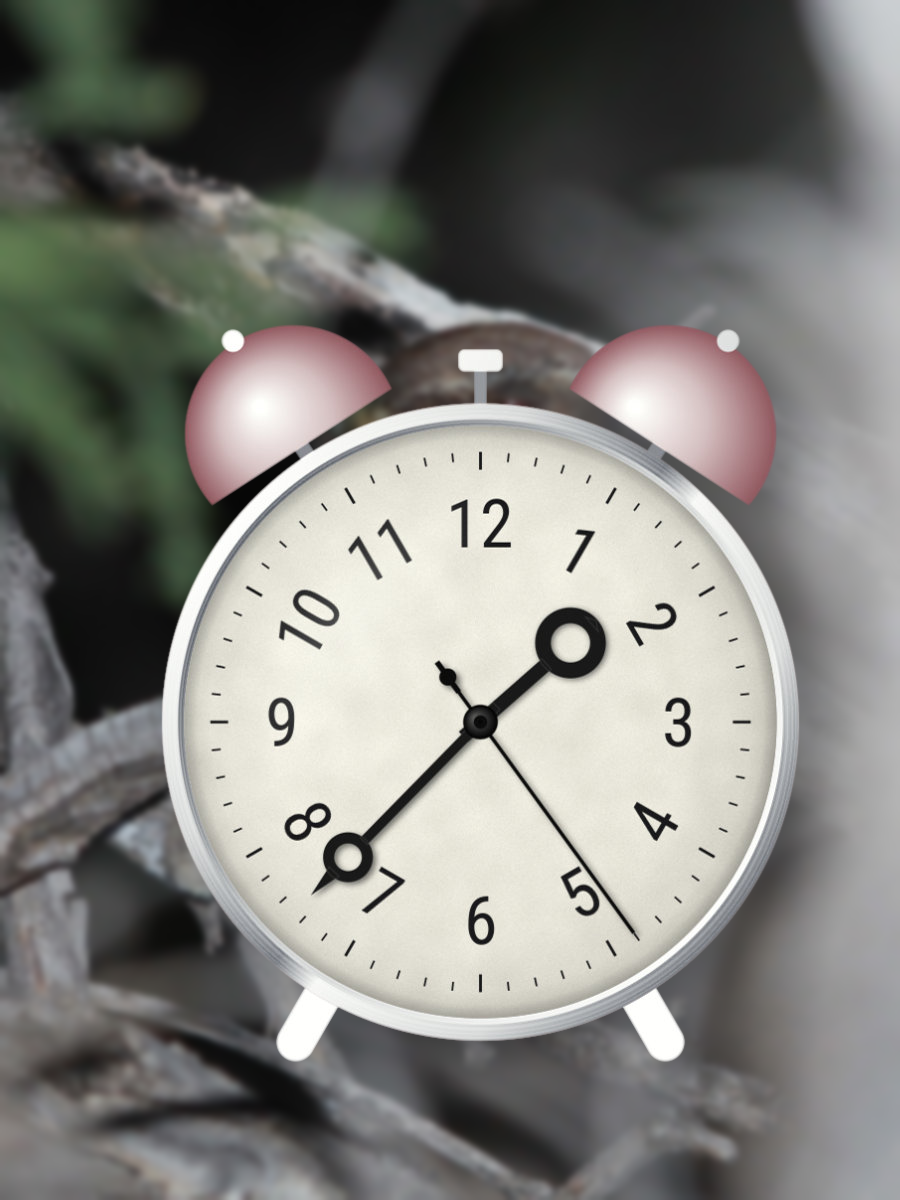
1h37m24s
